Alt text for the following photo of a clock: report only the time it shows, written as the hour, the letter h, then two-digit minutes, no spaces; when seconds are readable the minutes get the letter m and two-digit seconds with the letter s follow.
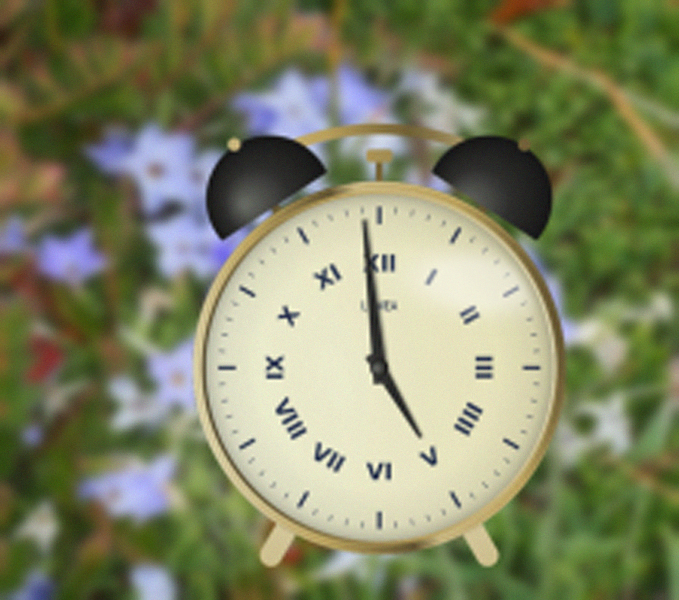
4h59
